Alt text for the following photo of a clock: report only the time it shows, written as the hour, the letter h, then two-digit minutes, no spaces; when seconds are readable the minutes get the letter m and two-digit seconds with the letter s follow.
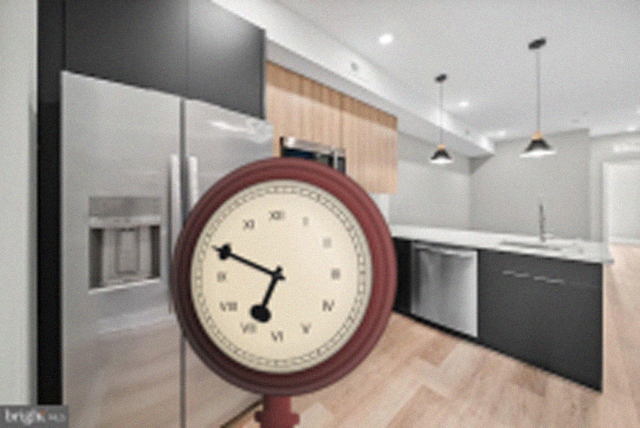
6h49
